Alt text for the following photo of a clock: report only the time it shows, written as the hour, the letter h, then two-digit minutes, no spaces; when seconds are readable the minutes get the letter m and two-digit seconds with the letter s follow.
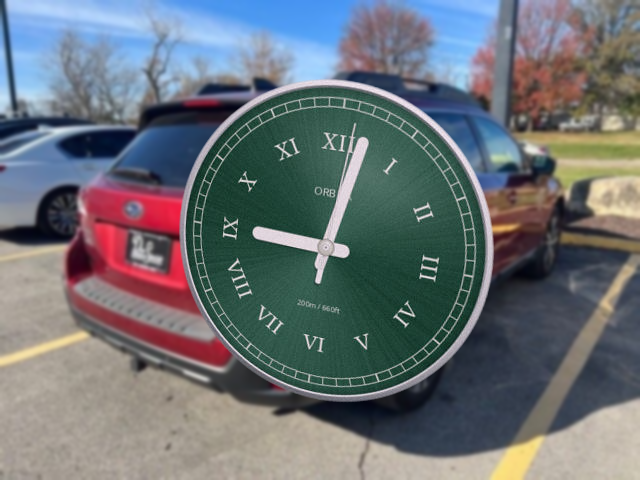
9h02m01s
